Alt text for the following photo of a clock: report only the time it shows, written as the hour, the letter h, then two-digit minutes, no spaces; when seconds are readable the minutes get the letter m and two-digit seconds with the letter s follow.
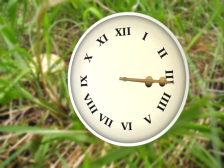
3h16
